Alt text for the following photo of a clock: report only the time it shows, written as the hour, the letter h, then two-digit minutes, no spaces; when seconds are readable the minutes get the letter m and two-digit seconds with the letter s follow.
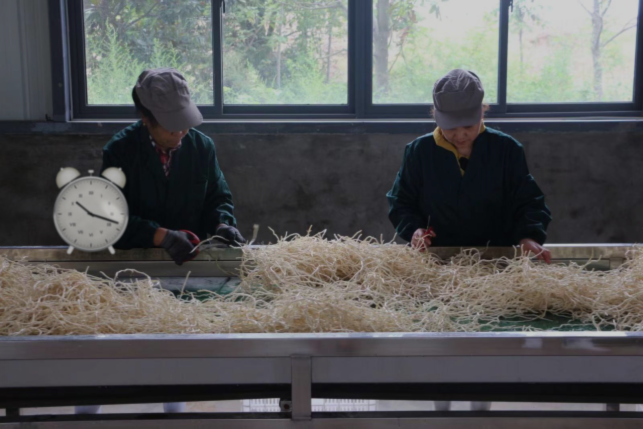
10h18
